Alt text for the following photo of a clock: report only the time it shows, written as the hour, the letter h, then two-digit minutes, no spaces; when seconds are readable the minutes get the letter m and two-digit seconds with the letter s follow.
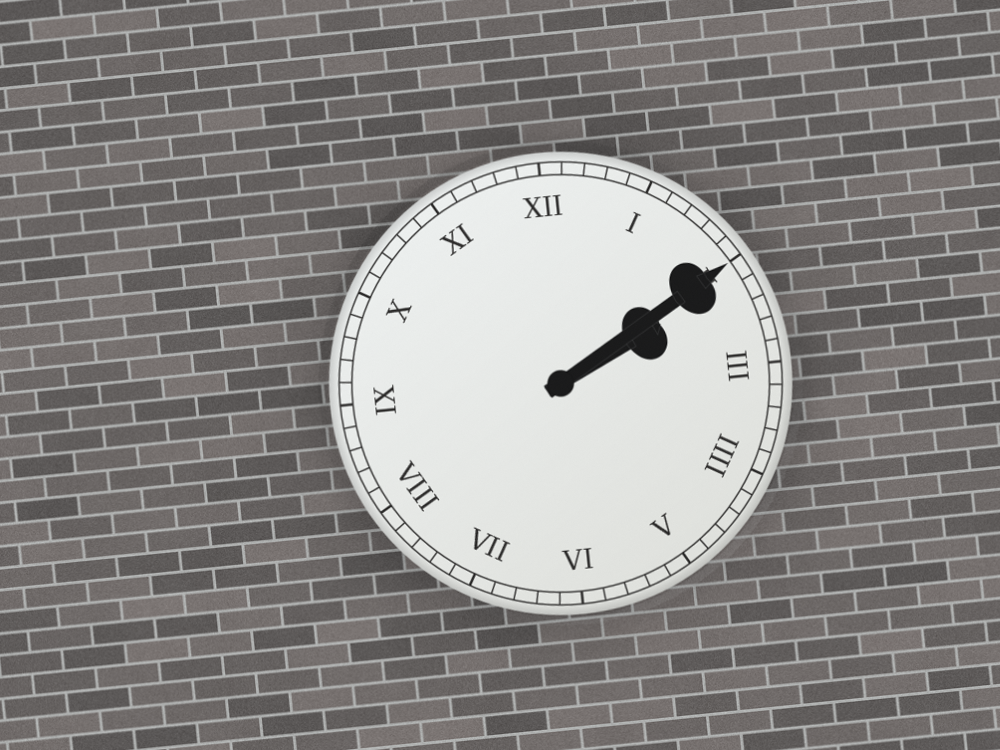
2h10
